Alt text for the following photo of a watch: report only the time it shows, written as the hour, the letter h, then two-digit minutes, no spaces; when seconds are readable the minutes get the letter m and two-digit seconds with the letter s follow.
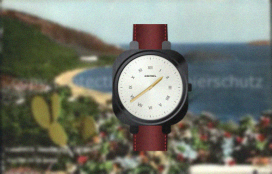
1h39
